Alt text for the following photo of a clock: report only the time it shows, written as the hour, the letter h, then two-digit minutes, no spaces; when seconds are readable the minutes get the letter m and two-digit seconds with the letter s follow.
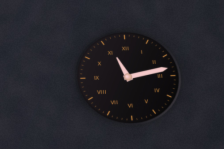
11h13
